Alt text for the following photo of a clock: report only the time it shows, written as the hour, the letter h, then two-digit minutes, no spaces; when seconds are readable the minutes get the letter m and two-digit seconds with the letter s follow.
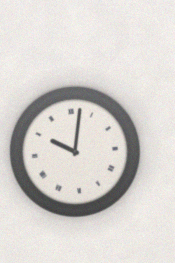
10h02
